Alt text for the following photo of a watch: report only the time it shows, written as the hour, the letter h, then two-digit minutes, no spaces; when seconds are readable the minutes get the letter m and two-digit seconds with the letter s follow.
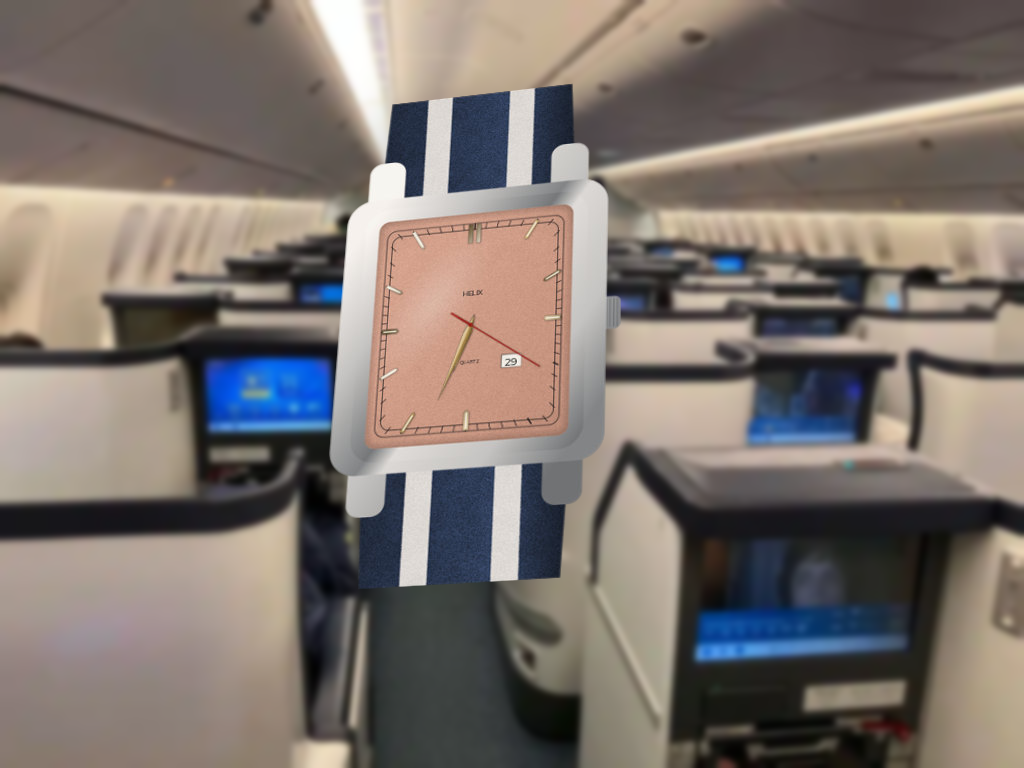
6h33m21s
